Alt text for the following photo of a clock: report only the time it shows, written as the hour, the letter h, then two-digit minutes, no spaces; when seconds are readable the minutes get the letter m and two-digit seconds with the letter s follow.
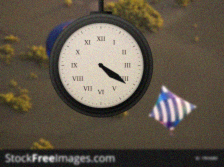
4h21
